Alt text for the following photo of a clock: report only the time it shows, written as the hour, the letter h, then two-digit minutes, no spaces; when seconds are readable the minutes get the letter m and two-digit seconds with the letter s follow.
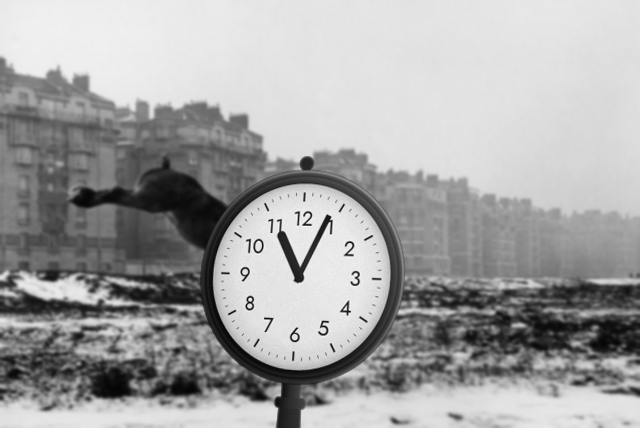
11h04
